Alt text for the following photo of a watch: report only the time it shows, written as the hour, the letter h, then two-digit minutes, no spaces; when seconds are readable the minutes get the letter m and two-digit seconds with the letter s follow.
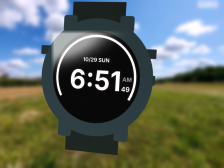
6h51
